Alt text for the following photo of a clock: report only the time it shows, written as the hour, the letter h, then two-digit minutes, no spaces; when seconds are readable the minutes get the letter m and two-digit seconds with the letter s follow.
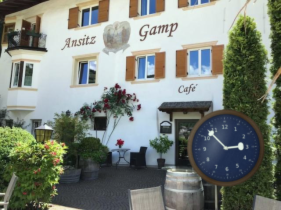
2h53
